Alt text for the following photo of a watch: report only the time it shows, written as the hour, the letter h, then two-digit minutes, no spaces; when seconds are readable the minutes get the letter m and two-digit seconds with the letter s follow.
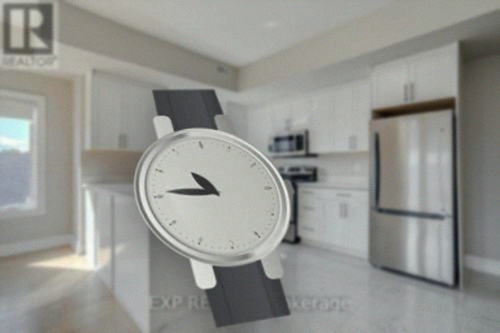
10h46
